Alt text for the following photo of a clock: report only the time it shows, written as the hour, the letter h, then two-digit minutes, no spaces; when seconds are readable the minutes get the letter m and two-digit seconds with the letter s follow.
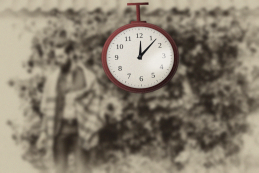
12h07
